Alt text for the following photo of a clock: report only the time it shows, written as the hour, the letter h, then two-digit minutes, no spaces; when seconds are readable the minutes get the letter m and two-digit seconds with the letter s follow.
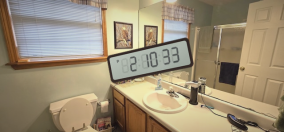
2h10m33s
